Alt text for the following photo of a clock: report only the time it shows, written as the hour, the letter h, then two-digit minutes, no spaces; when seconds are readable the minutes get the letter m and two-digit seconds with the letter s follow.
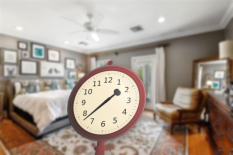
1h38
